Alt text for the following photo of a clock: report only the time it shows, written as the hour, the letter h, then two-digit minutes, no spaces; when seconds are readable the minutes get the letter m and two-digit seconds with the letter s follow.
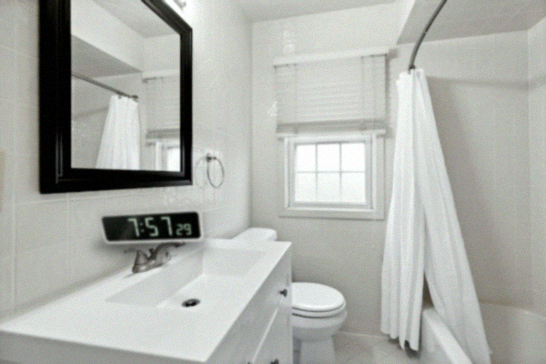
7h57
